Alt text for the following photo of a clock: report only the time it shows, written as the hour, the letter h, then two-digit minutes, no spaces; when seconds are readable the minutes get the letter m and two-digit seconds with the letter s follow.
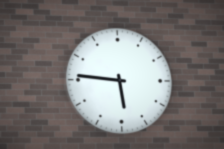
5h46
